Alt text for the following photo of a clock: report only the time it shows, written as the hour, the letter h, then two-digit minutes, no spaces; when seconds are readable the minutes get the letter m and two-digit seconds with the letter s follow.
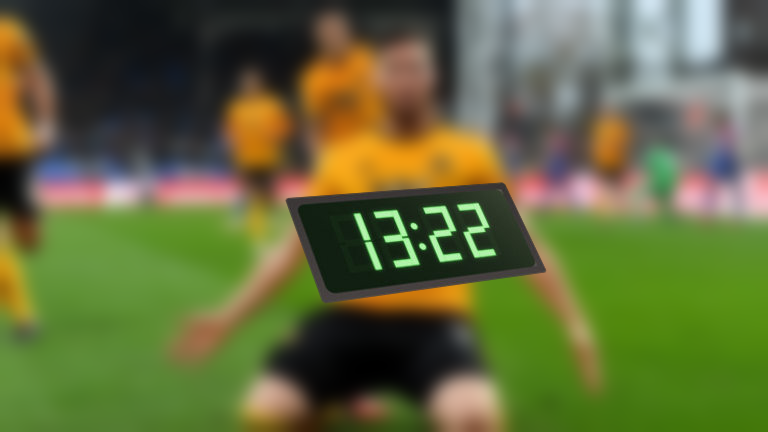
13h22
